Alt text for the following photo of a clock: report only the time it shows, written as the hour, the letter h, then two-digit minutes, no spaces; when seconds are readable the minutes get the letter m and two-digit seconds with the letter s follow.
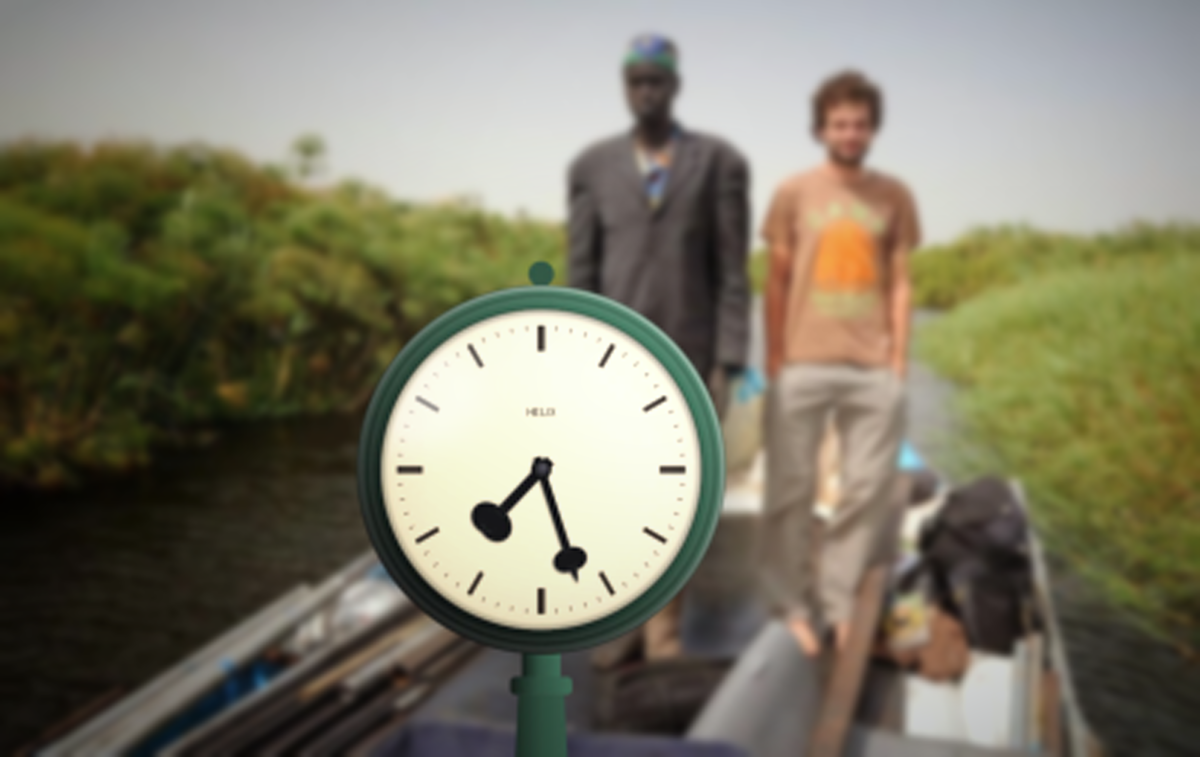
7h27
